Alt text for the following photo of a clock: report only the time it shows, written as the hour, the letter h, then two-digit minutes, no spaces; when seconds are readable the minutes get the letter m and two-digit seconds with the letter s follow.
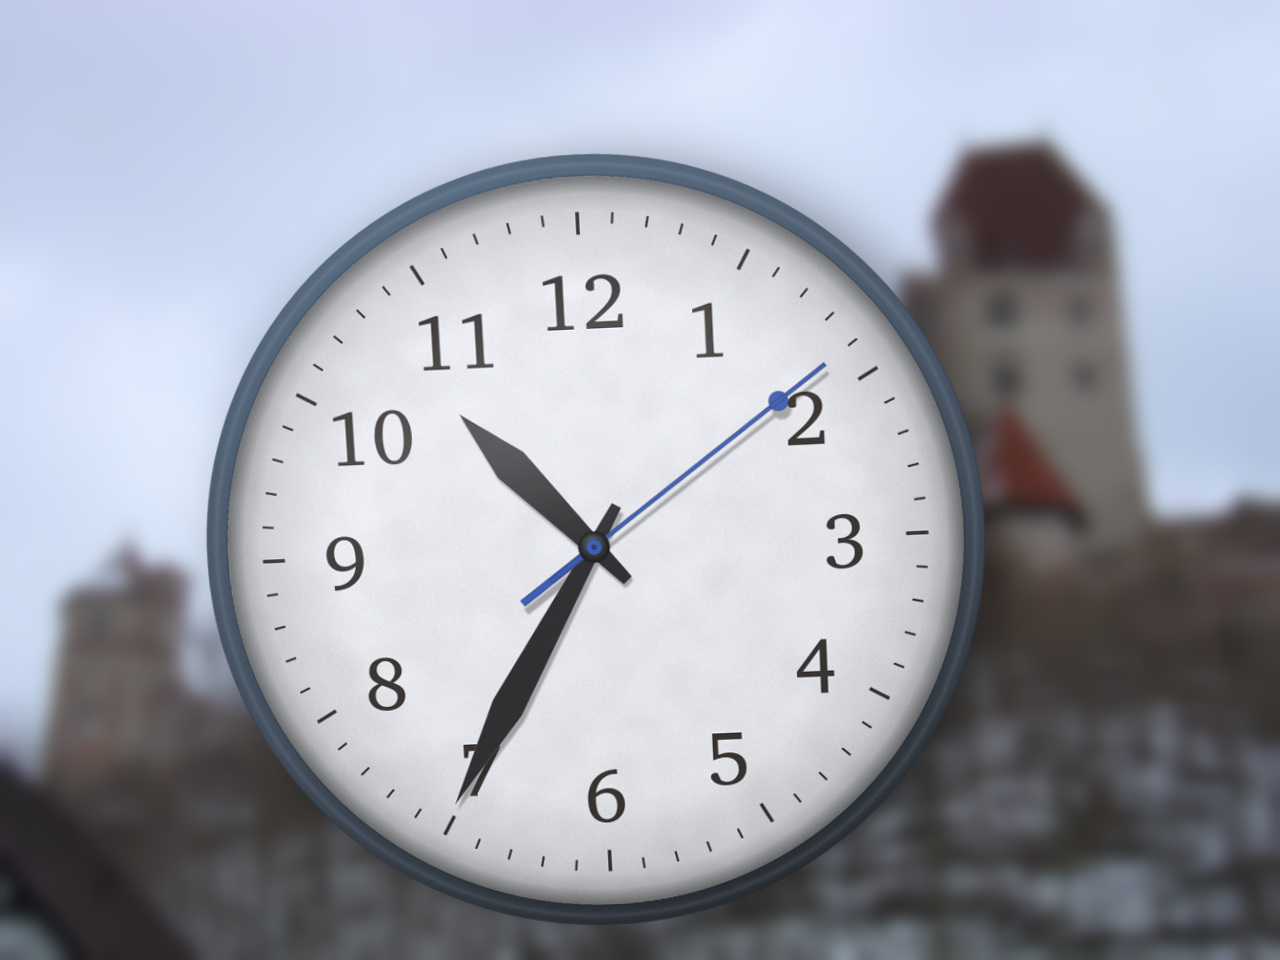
10h35m09s
